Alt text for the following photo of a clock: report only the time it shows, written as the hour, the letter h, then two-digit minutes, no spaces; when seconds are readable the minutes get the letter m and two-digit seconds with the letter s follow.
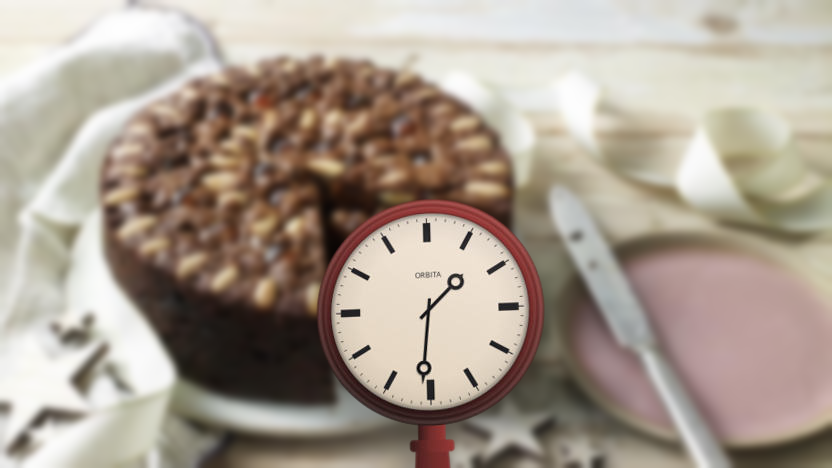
1h31
